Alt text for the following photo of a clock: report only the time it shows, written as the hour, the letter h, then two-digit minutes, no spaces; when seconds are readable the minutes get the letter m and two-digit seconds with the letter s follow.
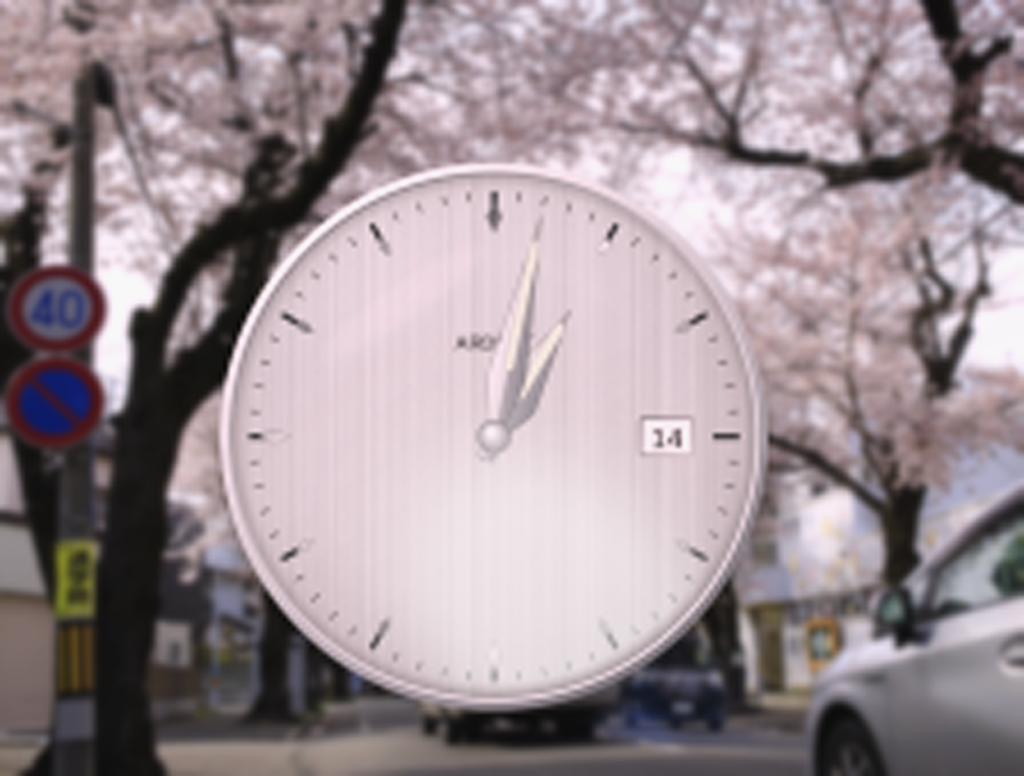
1h02
